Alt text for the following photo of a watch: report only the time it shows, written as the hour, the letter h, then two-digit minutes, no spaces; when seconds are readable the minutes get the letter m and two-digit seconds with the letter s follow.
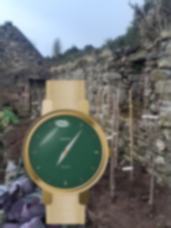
7h06
